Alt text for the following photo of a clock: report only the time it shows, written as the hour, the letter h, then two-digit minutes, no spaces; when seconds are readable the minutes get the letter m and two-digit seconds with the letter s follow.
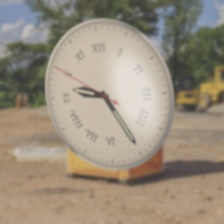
9h24m50s
